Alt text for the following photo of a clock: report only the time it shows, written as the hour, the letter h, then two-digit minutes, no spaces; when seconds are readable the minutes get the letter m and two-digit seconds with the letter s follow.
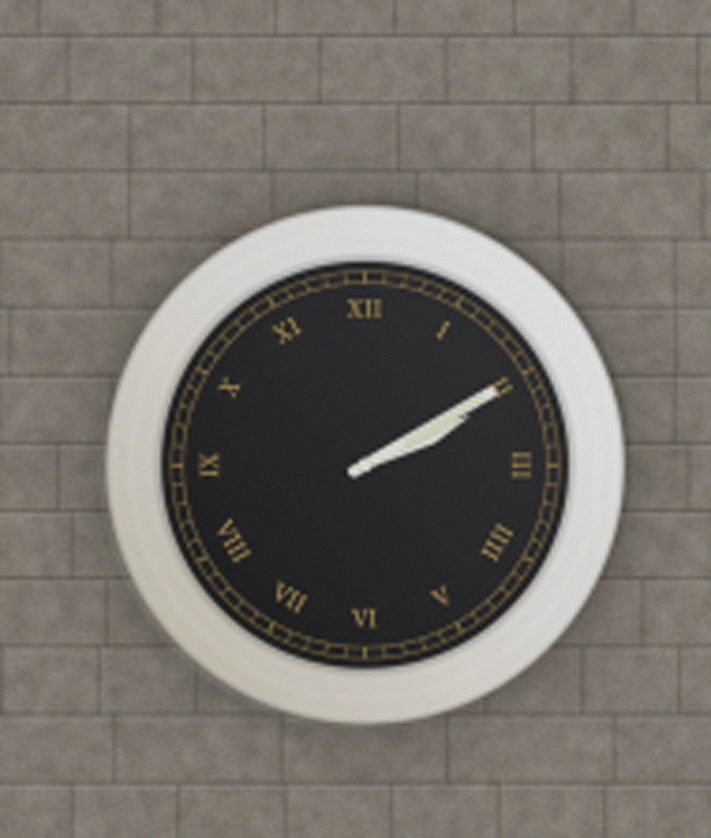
2h10
